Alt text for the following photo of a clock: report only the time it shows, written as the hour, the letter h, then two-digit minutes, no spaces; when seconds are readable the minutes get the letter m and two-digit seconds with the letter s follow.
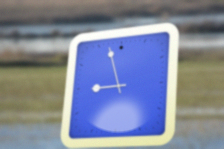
8h57
